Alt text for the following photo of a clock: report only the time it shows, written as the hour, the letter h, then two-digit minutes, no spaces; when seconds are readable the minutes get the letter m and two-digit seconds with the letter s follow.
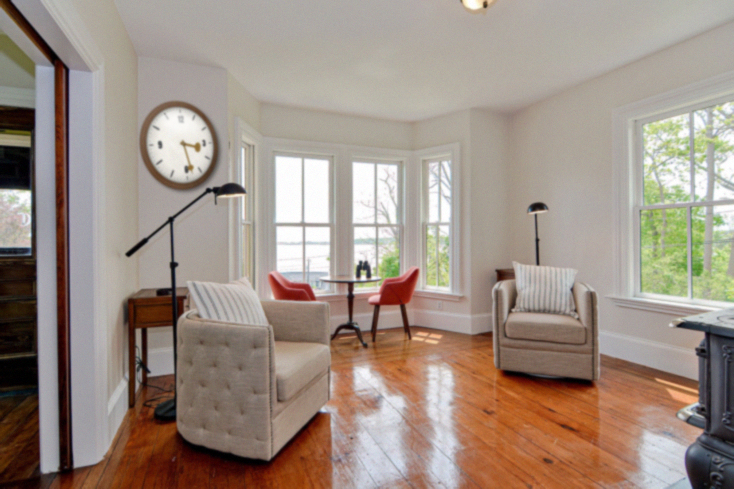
3h28
